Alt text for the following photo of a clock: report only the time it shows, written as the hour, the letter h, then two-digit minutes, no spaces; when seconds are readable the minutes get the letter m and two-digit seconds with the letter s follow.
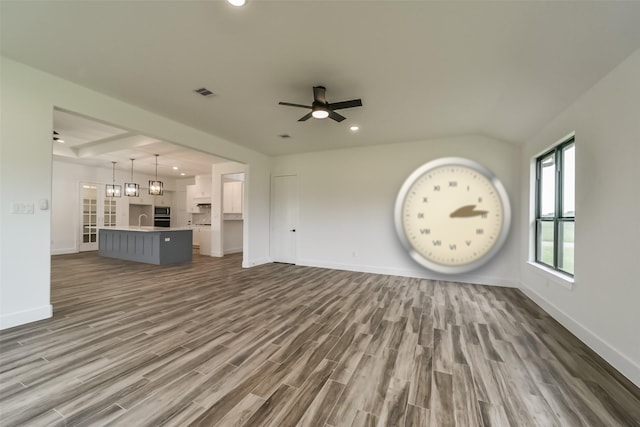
2h14
